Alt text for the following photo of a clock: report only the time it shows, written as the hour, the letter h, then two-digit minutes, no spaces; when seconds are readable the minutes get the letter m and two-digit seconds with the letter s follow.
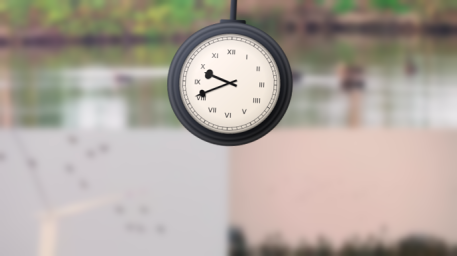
9h41
